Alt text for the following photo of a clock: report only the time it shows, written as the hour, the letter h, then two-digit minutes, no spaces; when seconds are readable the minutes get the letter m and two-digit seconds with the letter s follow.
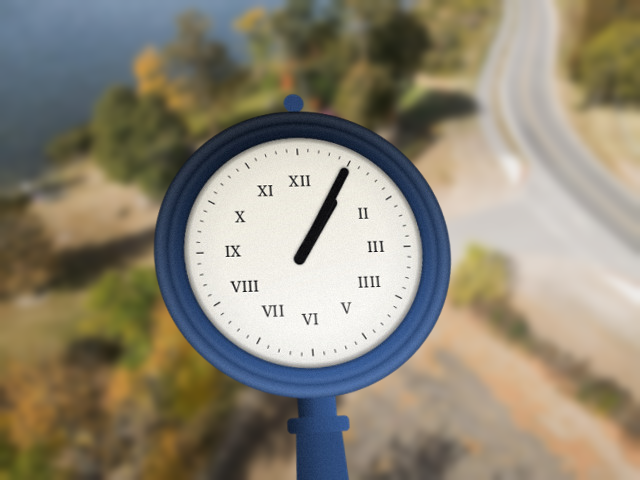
1h05
